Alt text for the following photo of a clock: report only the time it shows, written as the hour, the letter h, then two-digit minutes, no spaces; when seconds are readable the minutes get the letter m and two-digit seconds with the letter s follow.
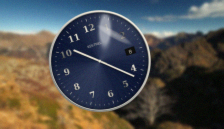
10h22
